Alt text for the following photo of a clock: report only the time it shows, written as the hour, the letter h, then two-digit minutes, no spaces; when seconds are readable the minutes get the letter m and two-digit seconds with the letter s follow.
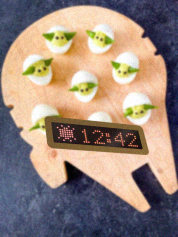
12h42
